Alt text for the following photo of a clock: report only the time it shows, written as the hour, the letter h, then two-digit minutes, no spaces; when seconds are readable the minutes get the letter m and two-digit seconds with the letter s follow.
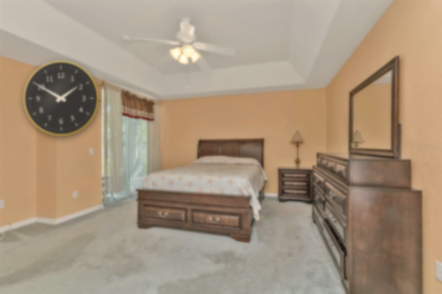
1h50
